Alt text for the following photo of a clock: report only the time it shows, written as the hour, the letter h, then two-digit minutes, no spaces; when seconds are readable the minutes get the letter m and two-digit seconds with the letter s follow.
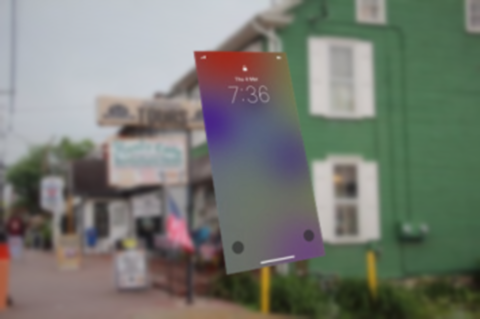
7h36
